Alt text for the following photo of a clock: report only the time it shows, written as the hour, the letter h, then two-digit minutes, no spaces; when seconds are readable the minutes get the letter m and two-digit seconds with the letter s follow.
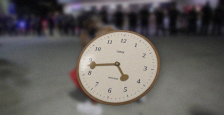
4h43
